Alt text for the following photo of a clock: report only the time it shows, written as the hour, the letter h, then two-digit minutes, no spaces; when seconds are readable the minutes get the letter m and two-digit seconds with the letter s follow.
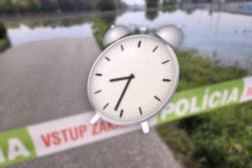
8h32
